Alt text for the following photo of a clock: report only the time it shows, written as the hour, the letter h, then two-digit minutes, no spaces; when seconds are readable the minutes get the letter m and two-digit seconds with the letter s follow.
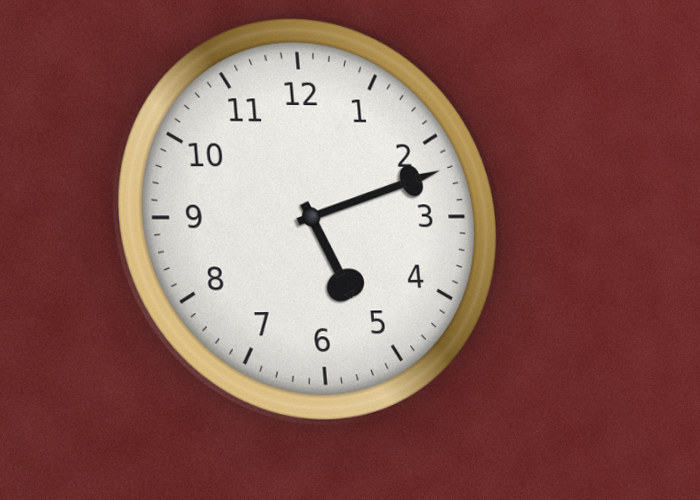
5h12
